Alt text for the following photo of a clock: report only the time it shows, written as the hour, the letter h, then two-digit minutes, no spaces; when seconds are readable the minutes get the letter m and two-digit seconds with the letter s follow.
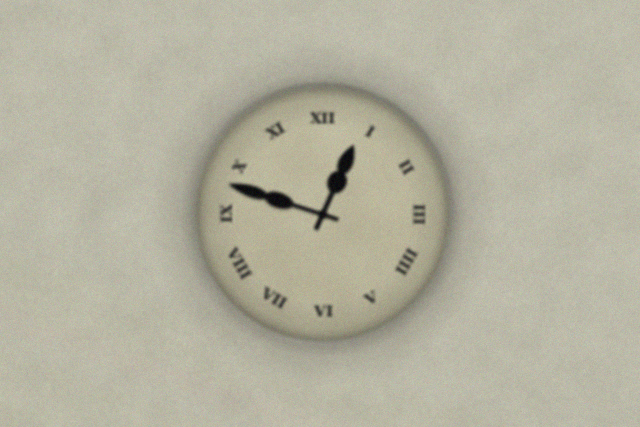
12h48
